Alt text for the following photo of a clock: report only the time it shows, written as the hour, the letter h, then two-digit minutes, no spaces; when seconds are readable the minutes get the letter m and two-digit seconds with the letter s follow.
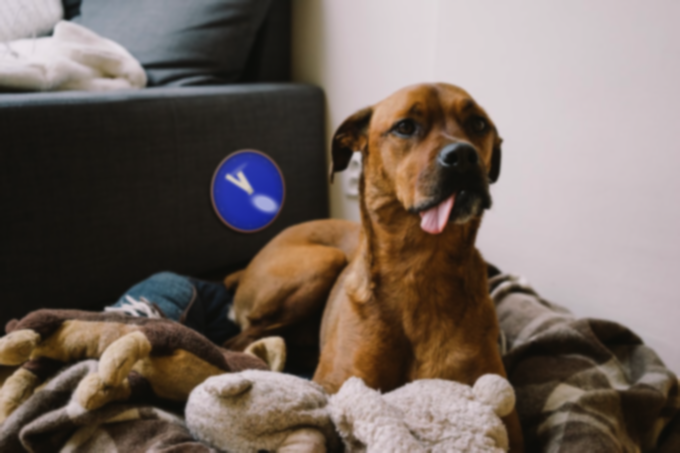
10h50
